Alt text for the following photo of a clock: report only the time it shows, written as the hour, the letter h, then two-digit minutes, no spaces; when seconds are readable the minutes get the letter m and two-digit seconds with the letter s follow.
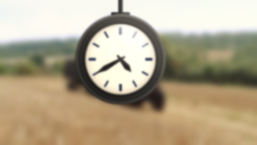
4h40
